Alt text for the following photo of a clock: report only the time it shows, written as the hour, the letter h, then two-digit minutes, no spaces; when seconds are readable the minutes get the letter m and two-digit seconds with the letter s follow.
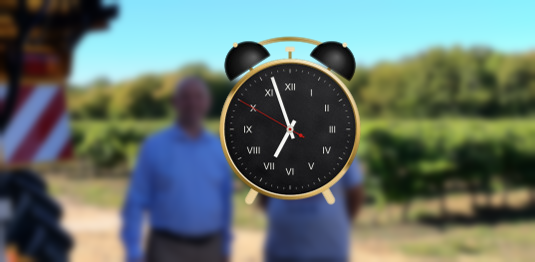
6h56m50s
